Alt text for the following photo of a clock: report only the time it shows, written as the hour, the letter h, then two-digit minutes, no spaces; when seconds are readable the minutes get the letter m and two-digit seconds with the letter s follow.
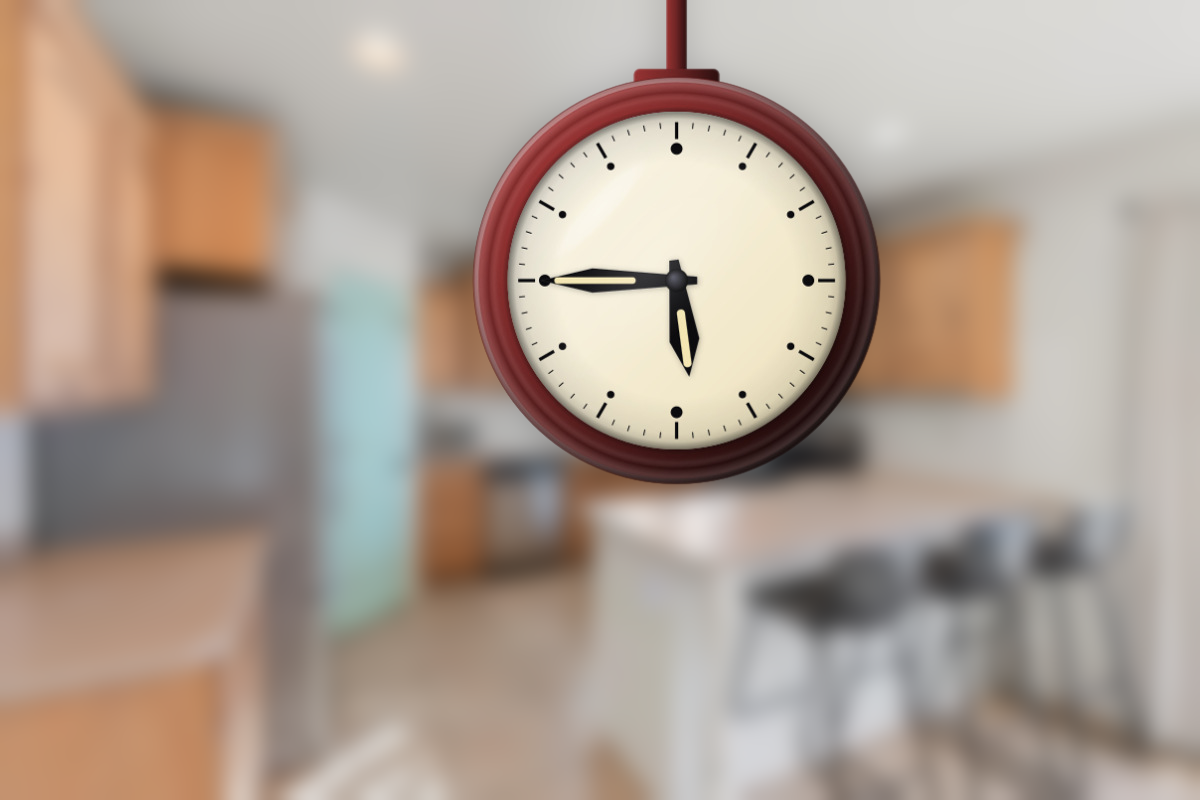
5h45
